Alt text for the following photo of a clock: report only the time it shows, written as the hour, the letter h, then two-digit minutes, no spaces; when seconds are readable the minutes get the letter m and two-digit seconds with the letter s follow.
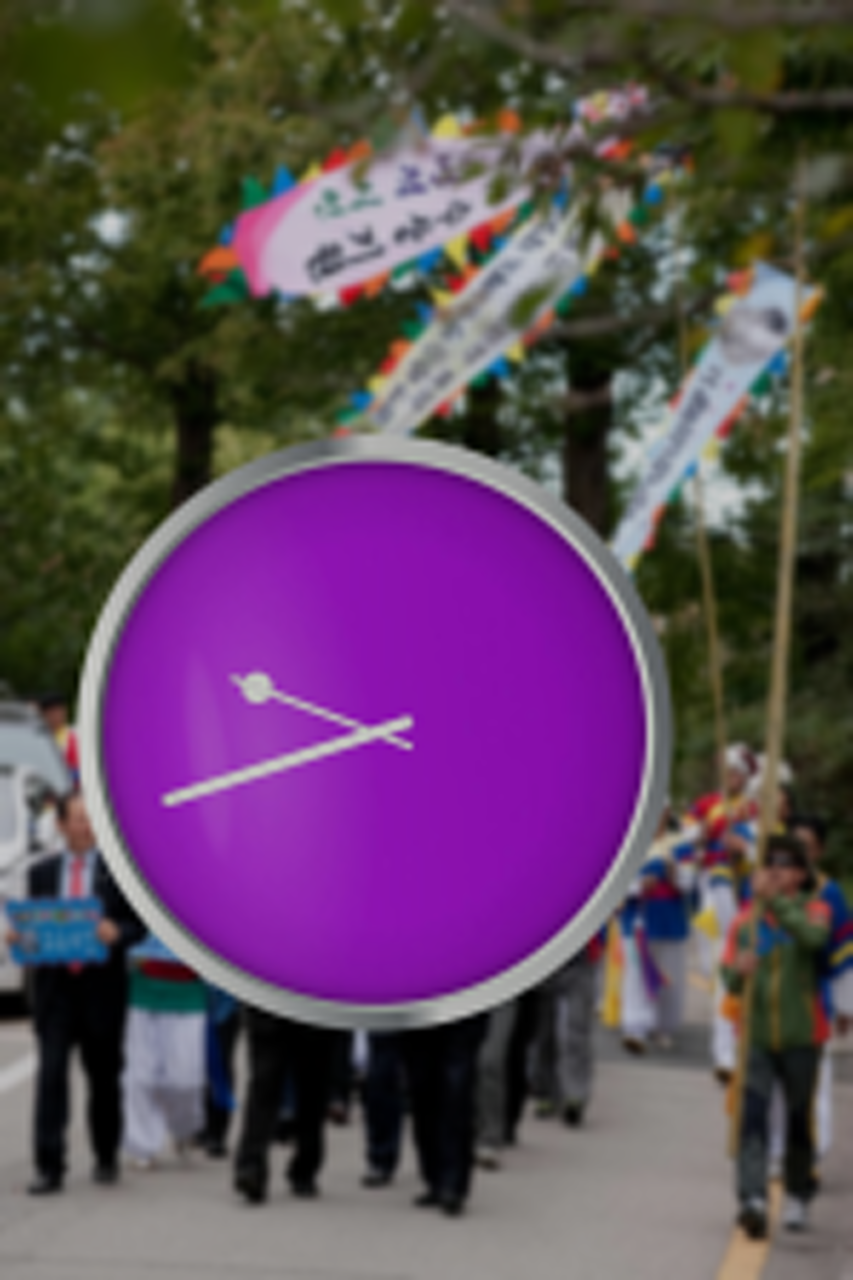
9h42
